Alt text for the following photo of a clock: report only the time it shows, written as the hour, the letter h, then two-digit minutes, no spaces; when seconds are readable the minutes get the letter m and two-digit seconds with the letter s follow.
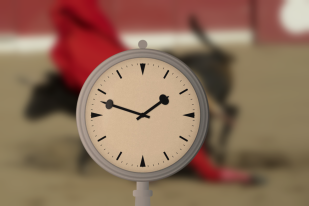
1h48
